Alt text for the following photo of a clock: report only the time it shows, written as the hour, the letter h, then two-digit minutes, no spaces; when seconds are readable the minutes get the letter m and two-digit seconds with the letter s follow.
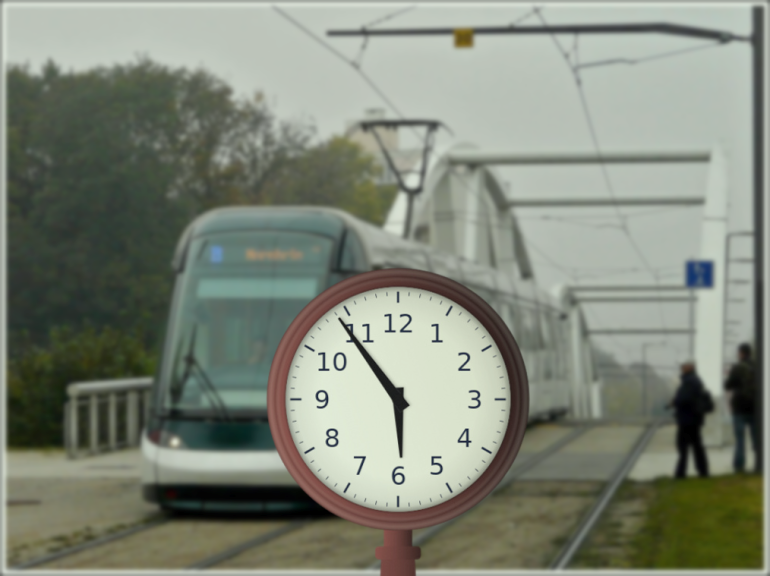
5h54
